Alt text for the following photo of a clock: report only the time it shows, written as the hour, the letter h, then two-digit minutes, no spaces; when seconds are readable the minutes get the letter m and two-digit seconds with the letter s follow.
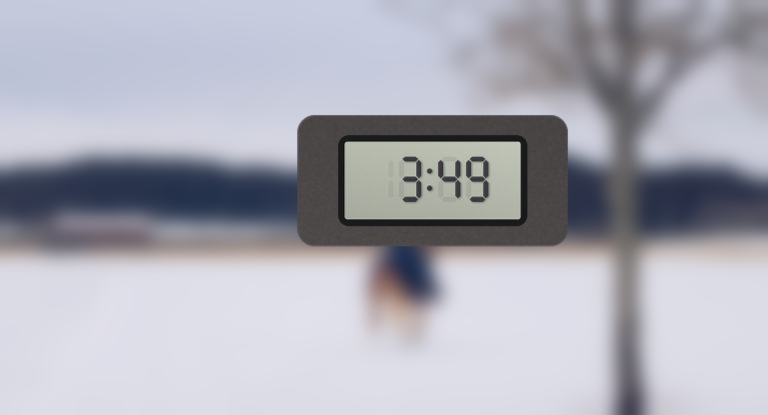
3h49
